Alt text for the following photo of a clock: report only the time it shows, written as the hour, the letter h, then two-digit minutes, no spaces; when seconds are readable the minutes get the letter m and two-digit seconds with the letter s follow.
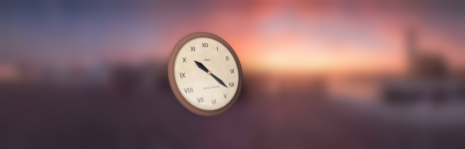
10h22
